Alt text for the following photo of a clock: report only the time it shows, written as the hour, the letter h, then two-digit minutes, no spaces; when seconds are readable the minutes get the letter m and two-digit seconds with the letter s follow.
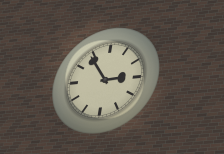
2h54
